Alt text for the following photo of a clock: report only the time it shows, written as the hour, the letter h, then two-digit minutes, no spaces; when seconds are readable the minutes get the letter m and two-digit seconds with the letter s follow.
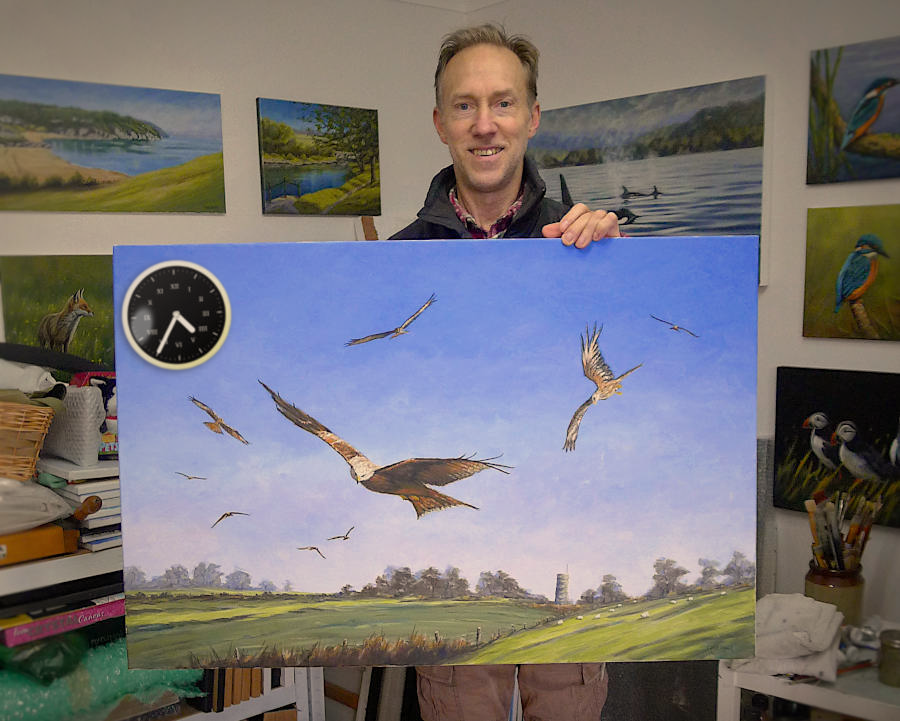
4h35
